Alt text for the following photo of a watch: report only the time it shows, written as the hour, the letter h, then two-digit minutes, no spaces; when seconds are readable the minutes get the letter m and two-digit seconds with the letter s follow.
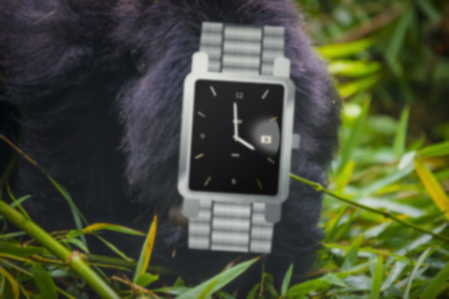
3h59
